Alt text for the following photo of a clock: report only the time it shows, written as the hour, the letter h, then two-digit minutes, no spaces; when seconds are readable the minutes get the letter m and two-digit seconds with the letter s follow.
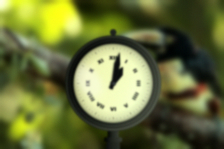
1h02
